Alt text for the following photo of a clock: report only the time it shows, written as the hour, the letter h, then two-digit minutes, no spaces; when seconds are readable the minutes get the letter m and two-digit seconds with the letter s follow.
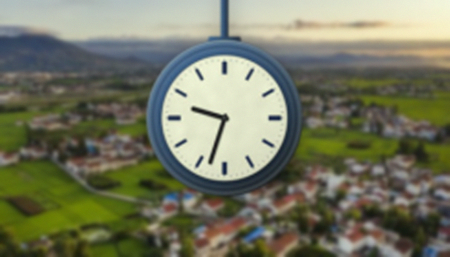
9h33
